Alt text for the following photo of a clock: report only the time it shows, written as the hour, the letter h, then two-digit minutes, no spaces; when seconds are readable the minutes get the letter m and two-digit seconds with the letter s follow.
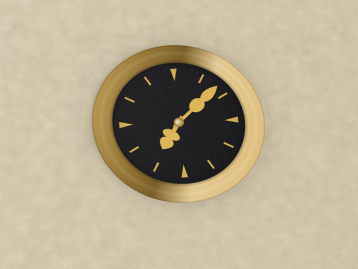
7h08
